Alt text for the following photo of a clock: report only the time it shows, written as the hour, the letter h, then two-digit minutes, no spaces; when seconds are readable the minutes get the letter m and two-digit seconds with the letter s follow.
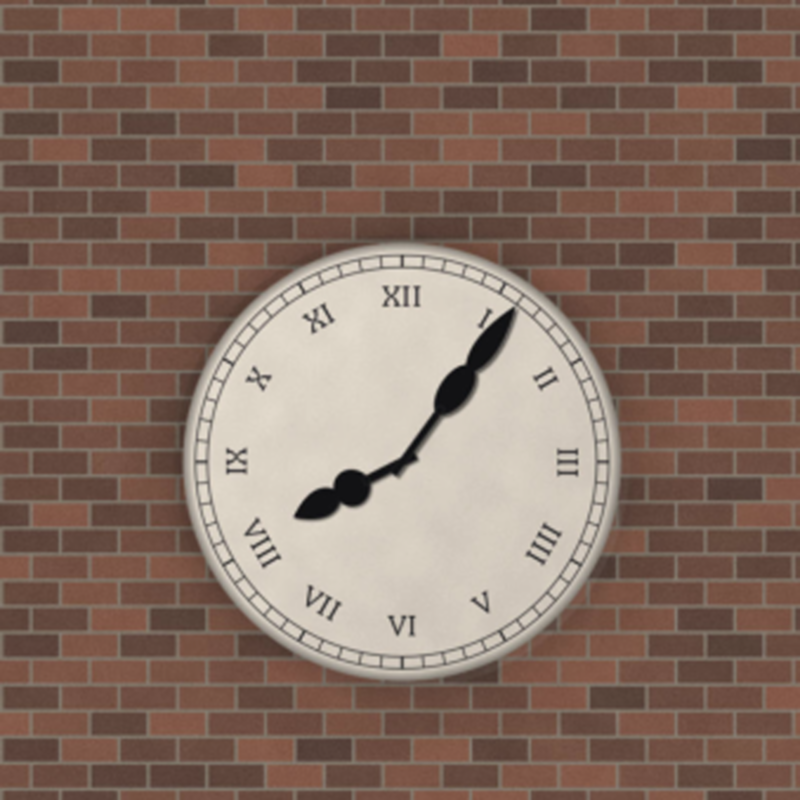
8h06
